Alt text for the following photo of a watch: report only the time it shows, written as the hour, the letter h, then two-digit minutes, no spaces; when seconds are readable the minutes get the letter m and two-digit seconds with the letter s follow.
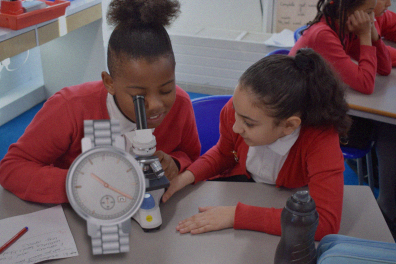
10h20
